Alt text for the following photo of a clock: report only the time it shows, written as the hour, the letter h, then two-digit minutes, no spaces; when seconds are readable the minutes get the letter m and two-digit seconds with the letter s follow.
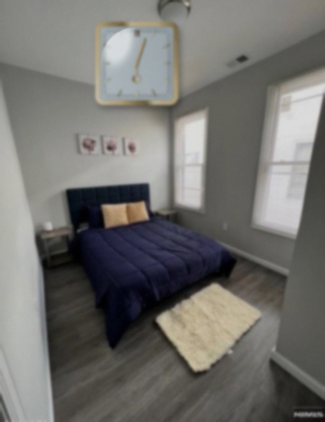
6h03
